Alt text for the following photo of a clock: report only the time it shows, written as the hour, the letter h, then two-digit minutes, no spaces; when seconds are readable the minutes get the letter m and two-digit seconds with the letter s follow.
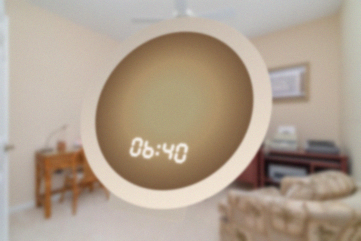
6h40
